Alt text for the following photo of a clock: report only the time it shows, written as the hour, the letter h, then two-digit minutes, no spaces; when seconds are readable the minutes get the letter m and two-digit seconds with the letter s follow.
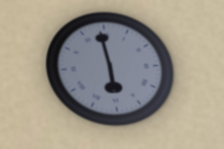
5h59
